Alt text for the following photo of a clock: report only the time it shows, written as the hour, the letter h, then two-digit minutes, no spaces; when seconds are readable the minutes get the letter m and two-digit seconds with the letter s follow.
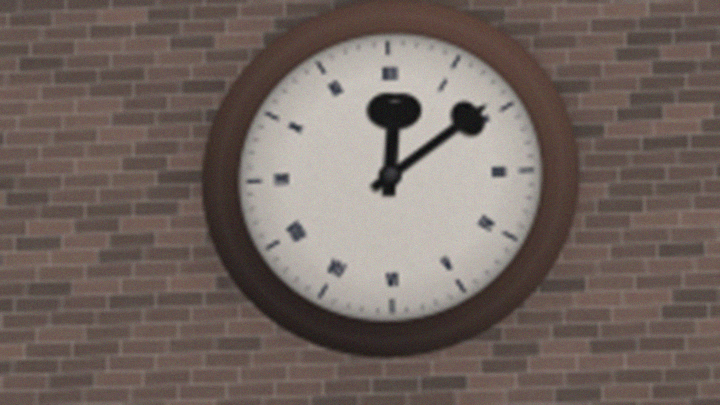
12h09
